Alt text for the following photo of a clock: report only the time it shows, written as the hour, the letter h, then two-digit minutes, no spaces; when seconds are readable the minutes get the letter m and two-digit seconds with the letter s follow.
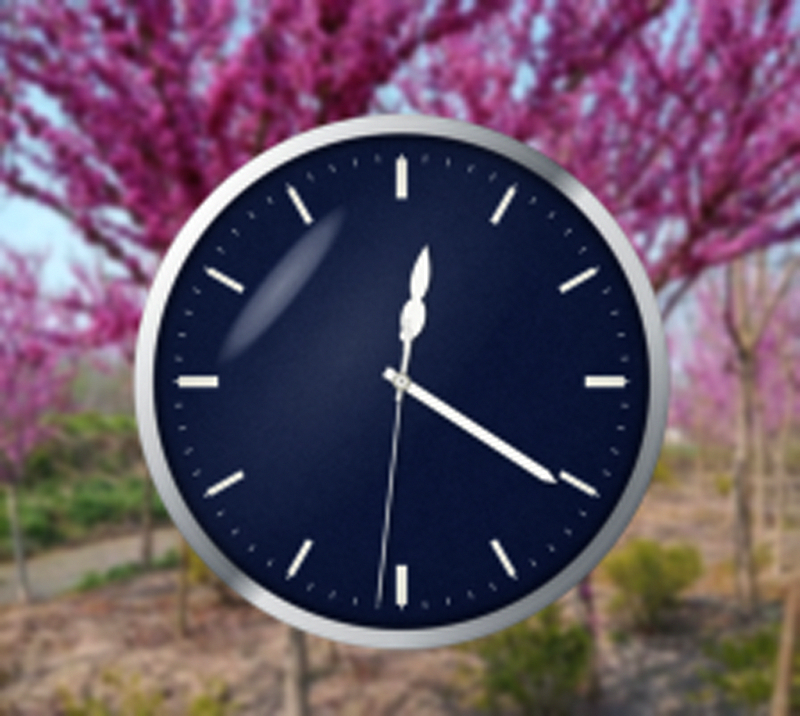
12h20m31s
